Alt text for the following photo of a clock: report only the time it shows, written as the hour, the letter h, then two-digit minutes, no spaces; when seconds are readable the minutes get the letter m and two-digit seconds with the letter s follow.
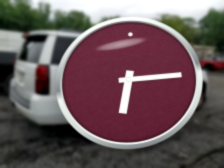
6h14
